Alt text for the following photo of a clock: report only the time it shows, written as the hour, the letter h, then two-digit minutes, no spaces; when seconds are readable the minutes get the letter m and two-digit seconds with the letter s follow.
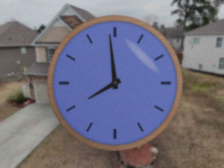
7h59
